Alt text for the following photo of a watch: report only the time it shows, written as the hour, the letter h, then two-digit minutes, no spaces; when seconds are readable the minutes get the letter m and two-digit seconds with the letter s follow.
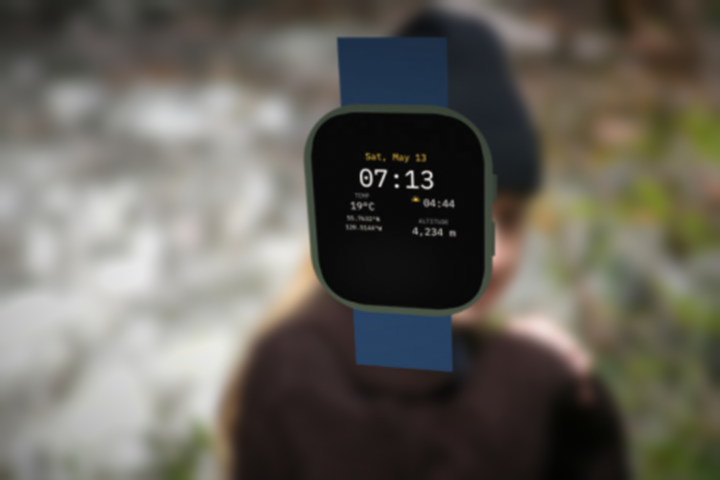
7h13
